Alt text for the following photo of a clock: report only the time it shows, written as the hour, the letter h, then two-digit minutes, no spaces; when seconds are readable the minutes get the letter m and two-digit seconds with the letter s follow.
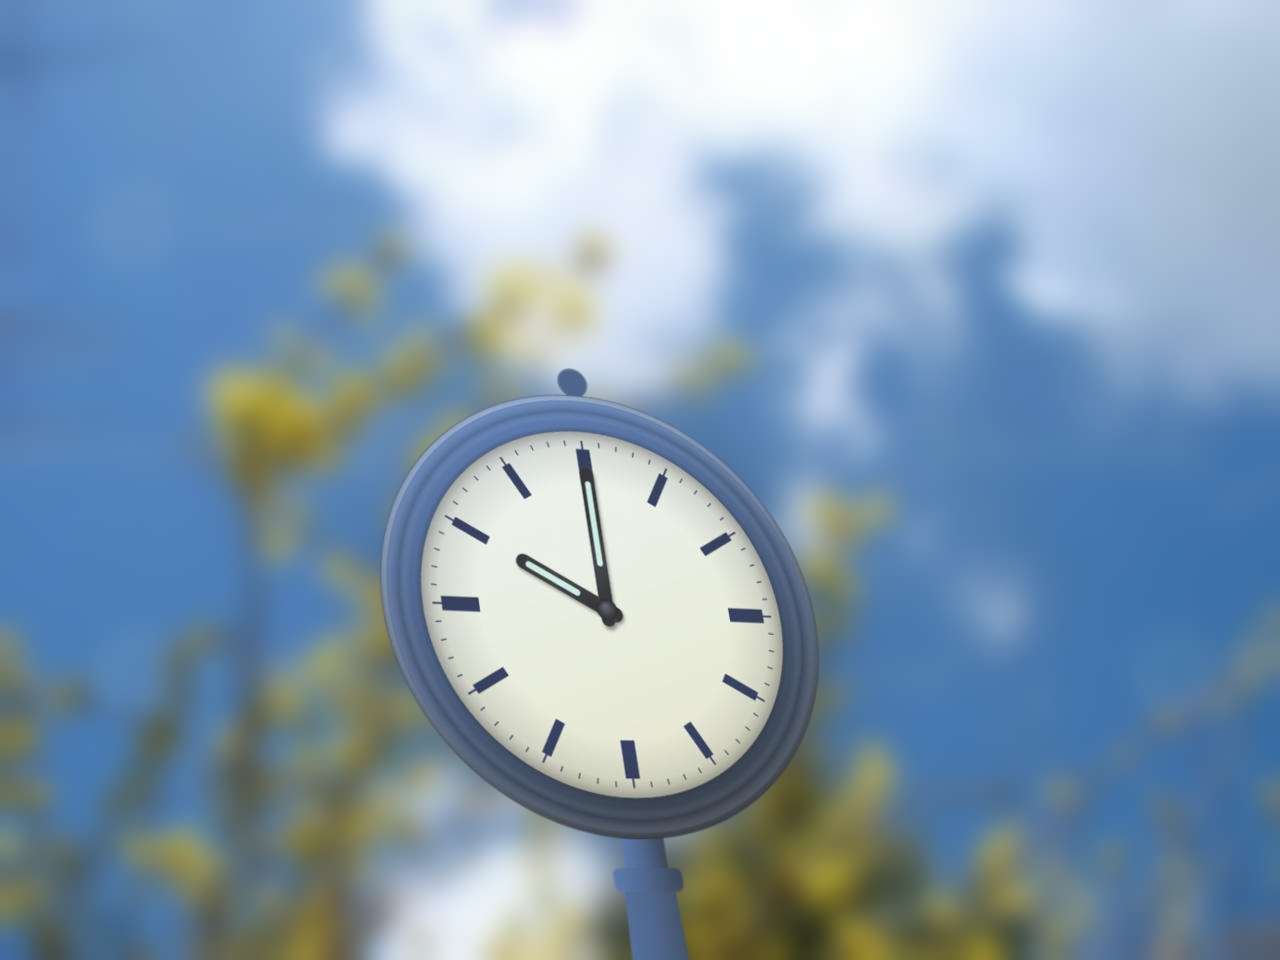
10h00
